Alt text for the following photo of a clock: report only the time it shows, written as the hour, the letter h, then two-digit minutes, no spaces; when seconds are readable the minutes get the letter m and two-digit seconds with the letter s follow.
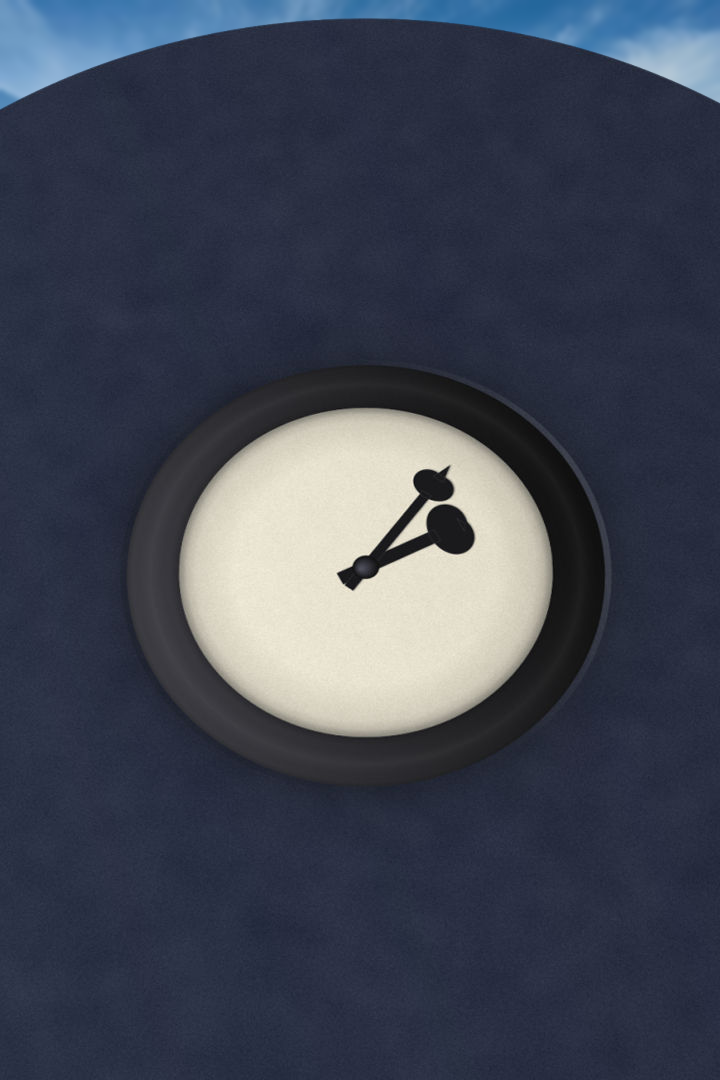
2h06
